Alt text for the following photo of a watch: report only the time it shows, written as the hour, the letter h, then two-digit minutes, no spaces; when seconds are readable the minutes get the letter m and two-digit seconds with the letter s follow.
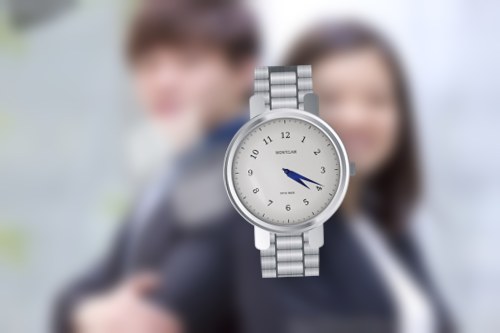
4h19
